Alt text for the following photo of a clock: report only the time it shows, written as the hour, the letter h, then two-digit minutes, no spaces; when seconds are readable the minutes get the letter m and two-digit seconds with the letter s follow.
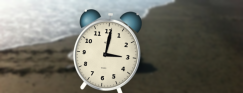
3h01
